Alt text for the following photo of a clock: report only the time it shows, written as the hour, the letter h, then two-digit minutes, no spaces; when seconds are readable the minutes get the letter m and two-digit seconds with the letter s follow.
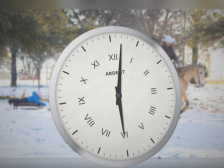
6h02
